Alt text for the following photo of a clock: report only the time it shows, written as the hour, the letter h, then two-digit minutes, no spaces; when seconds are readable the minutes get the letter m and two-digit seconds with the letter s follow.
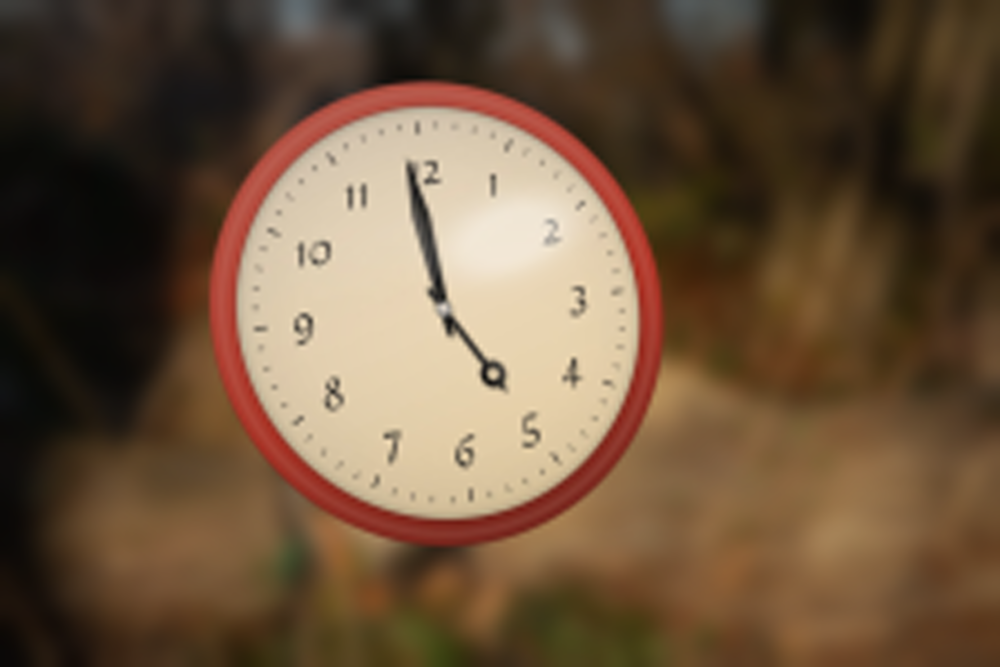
4h59
